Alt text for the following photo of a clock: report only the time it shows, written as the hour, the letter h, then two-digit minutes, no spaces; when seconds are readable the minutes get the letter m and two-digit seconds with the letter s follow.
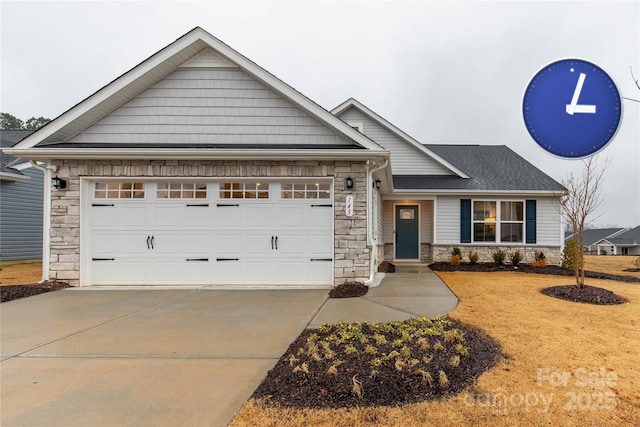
3h03
